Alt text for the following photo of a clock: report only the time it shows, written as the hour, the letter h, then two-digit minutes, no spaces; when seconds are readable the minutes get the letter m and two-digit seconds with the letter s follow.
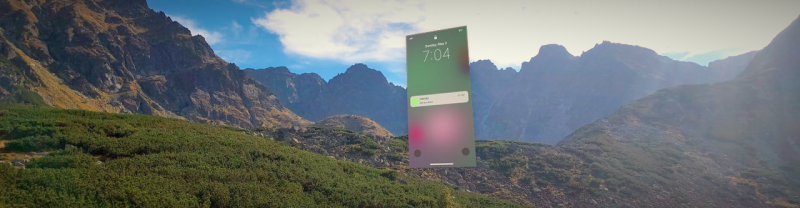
7h04
